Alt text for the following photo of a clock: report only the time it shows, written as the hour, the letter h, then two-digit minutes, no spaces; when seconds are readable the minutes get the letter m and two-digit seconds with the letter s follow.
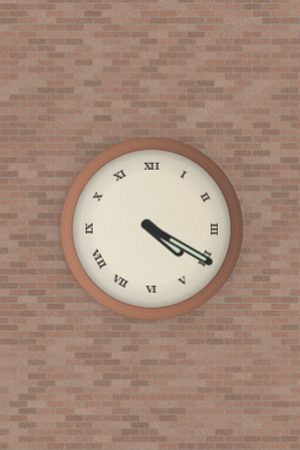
4h20
